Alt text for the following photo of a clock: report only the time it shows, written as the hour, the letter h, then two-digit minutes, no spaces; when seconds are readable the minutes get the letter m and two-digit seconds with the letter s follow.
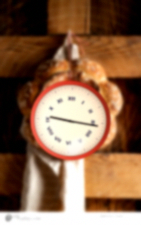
9h16
